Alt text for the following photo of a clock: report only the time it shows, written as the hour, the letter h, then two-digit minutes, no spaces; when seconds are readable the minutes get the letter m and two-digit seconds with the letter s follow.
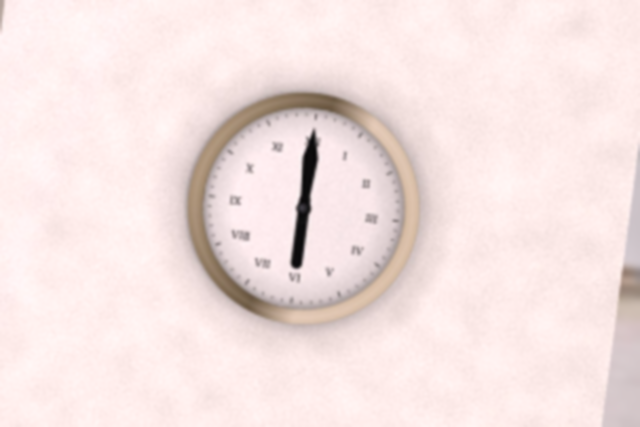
6h00
